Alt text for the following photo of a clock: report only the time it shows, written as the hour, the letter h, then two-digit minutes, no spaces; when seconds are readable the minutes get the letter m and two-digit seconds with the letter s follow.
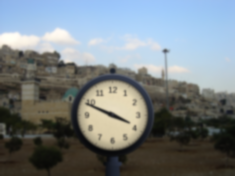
3h49
